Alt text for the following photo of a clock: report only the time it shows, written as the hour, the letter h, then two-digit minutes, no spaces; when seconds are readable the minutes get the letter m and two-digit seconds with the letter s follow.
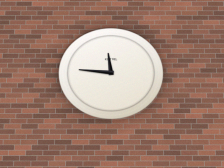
11h46
